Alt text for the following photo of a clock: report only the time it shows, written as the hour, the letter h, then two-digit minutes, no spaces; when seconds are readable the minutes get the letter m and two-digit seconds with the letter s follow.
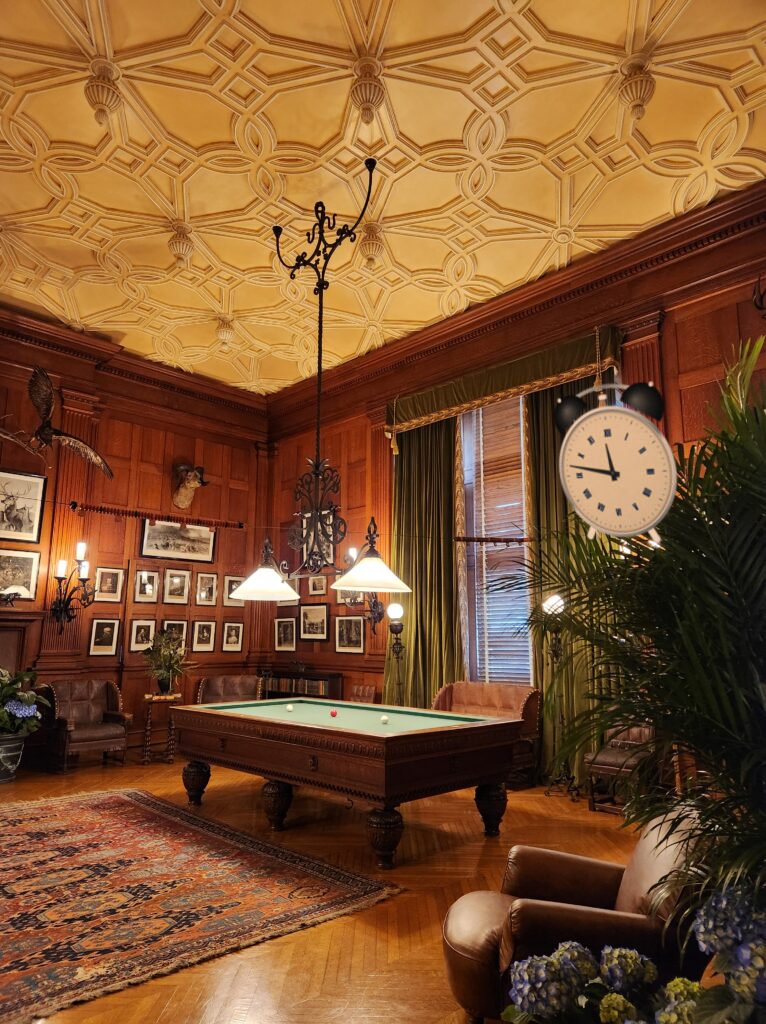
11h47
